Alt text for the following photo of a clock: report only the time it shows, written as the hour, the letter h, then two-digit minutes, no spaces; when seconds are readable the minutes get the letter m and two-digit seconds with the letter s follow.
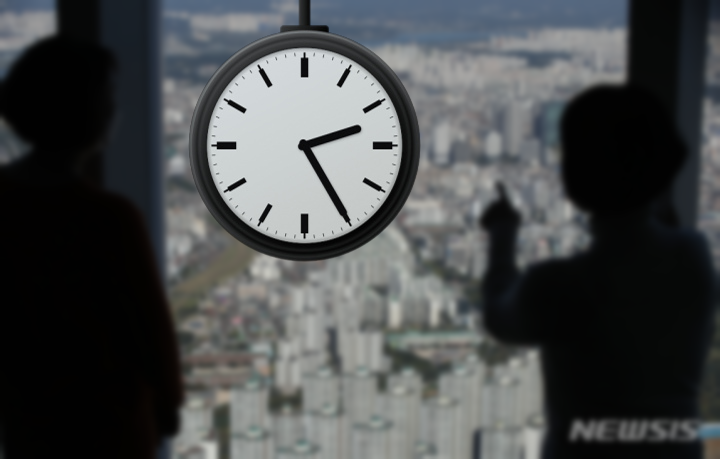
2h25
